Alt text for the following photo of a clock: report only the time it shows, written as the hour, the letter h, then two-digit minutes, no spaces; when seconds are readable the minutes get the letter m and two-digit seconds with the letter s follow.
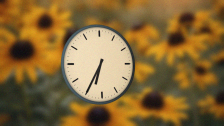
6h35
